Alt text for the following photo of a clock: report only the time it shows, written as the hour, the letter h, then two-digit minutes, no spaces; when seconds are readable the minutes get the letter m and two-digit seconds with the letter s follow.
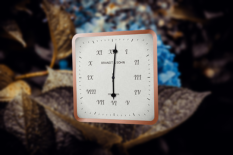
6h01
